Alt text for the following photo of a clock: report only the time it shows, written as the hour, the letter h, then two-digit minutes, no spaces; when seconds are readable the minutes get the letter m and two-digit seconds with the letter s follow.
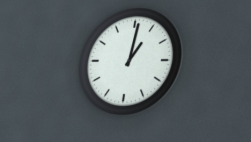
1h01
